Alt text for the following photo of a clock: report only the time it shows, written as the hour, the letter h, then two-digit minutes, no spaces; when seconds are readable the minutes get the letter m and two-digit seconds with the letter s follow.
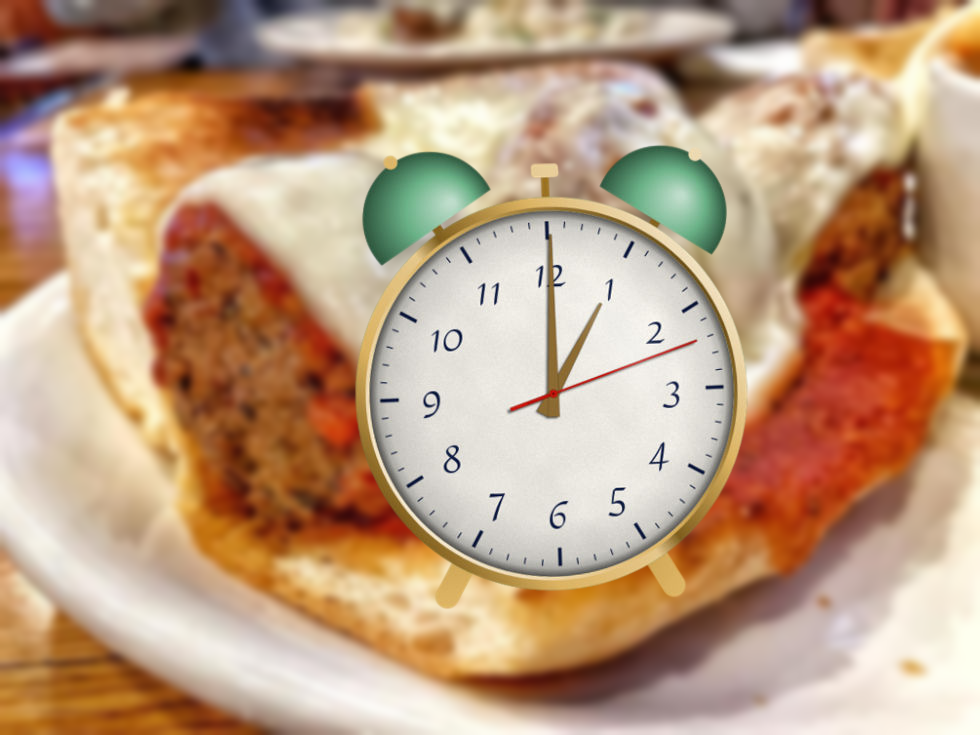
1h00m12s
